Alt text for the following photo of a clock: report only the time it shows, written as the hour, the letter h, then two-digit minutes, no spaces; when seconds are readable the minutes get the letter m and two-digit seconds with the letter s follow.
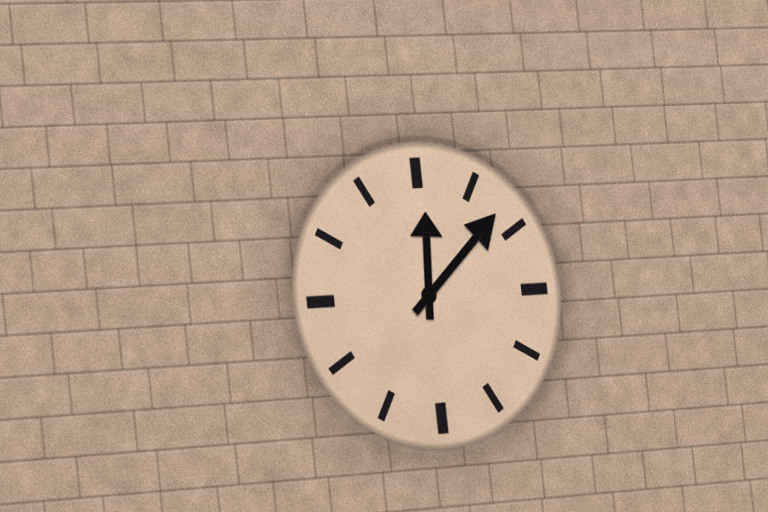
12h08
